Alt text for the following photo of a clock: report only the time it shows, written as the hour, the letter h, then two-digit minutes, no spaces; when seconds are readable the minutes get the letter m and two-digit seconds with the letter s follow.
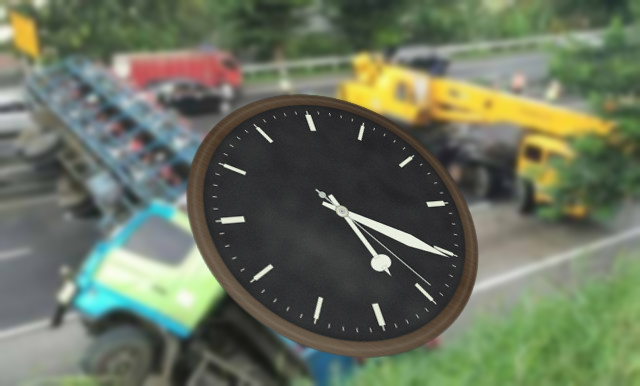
5h20m24s
